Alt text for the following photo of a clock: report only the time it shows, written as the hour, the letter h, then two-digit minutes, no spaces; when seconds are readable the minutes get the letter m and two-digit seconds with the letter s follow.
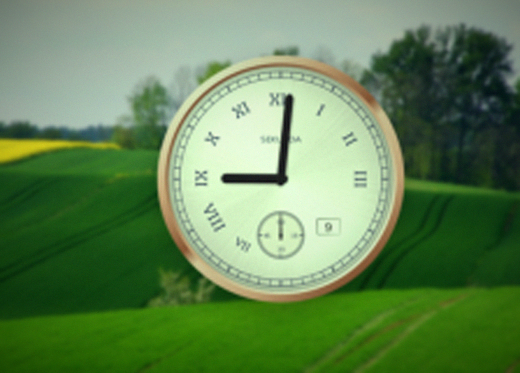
9h01
